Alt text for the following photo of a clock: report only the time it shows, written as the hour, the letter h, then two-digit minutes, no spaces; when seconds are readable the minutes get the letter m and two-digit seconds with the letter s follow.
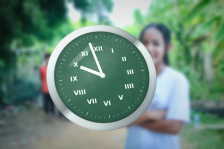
9h58
